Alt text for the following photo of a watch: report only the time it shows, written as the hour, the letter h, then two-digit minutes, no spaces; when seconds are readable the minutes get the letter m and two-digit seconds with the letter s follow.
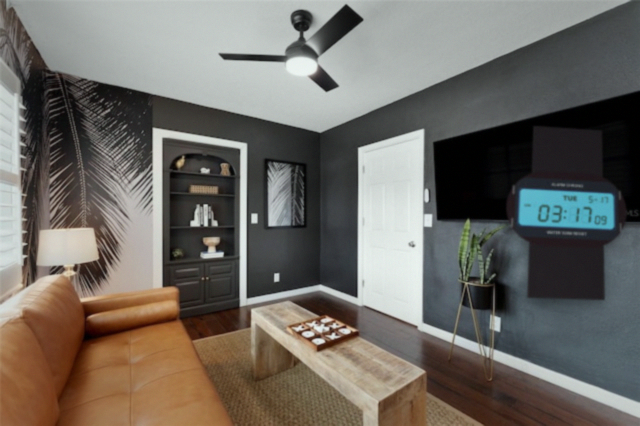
3h17
